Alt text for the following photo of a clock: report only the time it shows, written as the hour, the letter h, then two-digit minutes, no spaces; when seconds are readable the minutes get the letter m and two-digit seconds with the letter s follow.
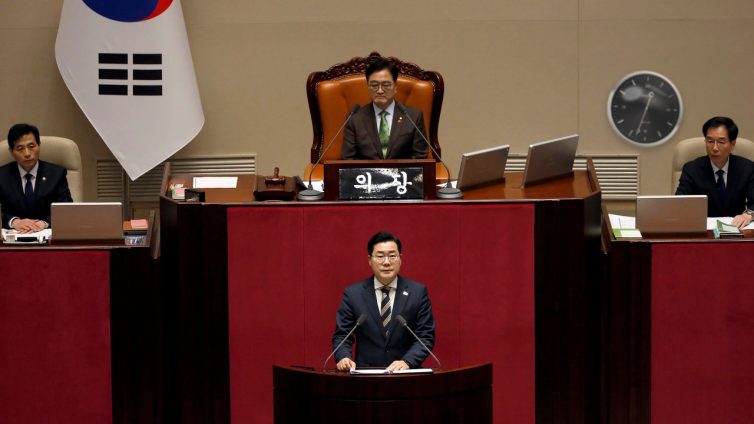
12h33
